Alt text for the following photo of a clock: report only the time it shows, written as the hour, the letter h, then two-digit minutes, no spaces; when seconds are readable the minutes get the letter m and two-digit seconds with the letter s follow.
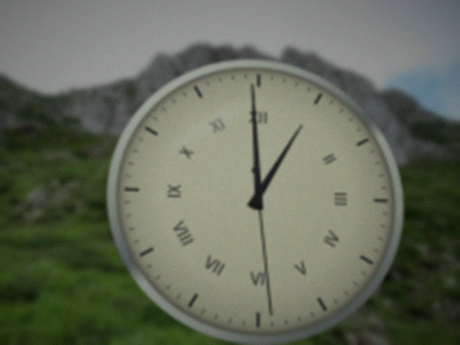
12h59m29s
